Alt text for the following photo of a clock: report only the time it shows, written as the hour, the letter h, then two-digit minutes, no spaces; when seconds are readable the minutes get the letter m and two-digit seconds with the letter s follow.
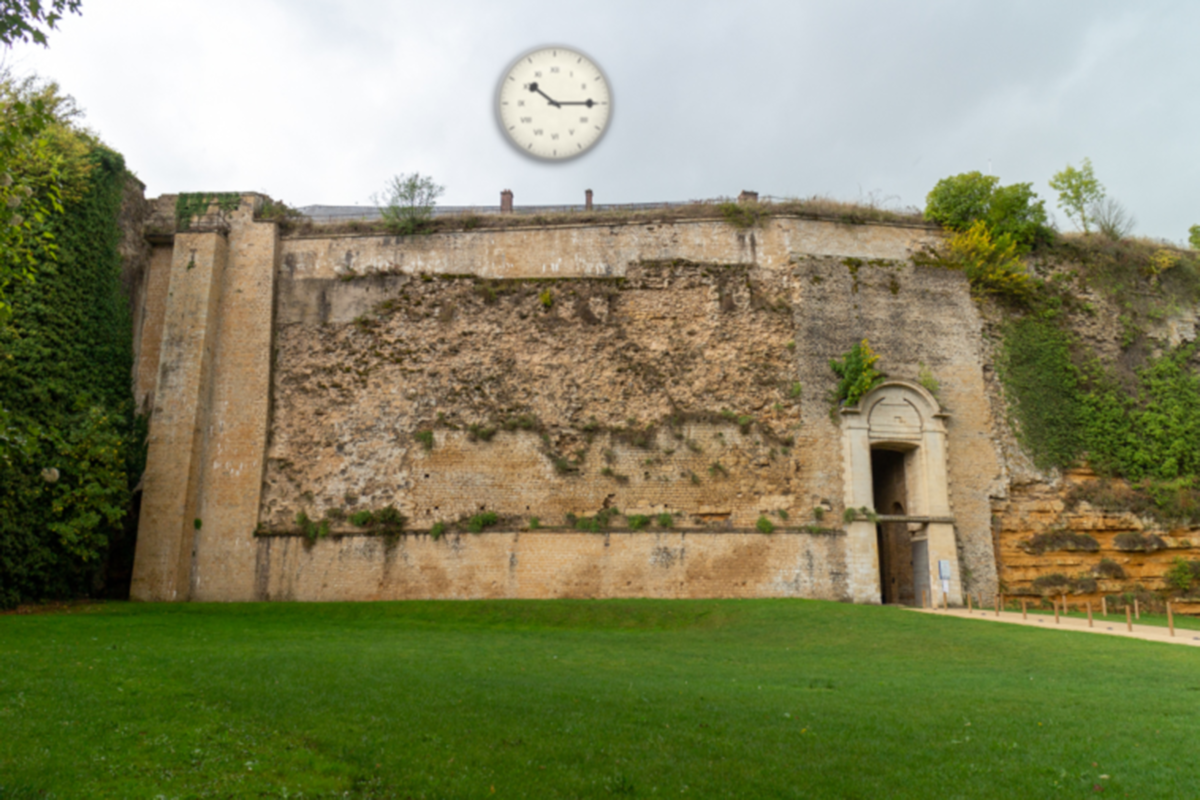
10h15
